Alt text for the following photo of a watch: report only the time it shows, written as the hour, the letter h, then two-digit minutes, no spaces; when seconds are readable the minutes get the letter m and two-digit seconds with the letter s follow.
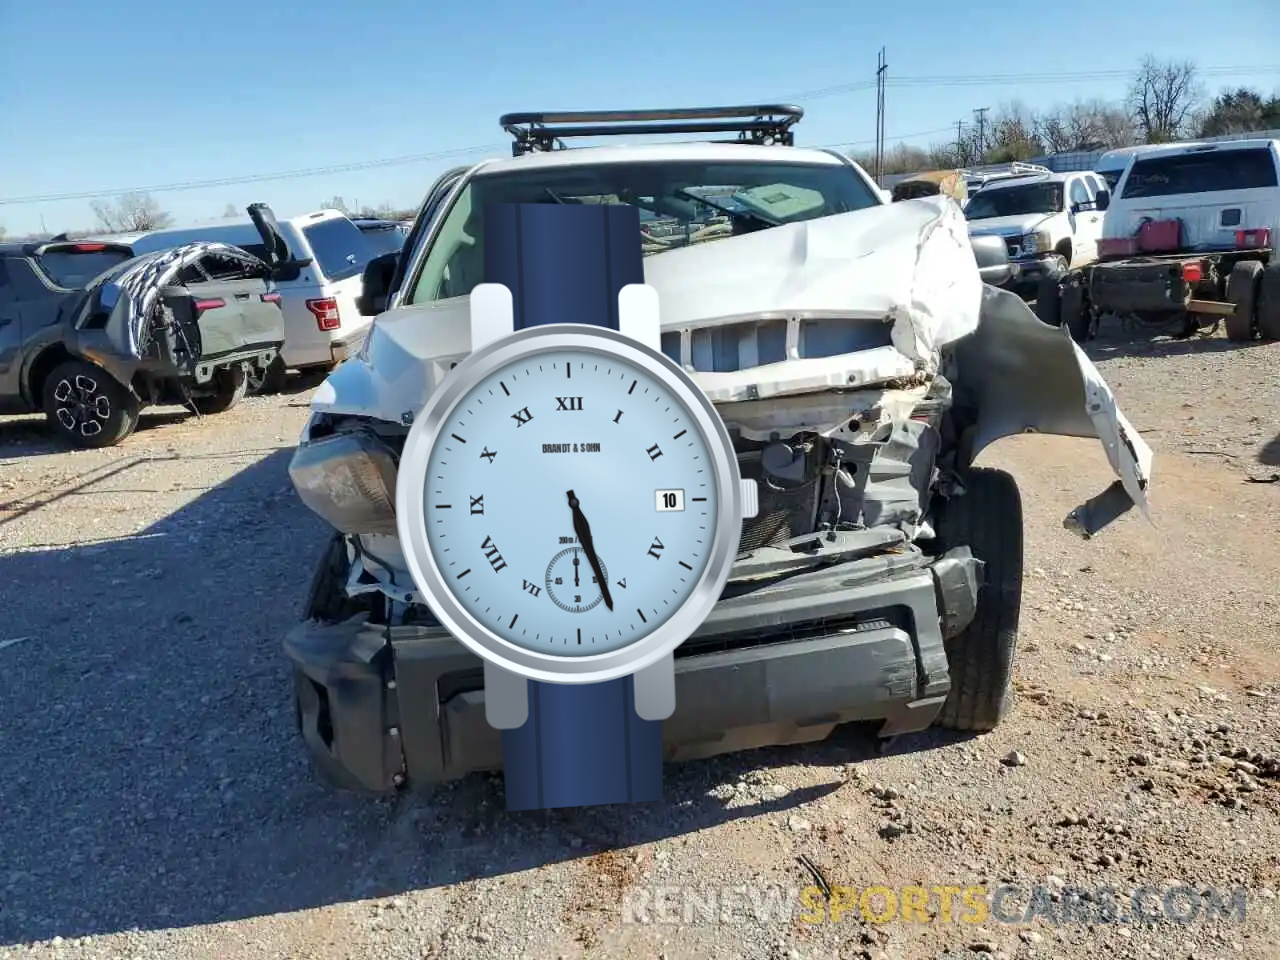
5h27
